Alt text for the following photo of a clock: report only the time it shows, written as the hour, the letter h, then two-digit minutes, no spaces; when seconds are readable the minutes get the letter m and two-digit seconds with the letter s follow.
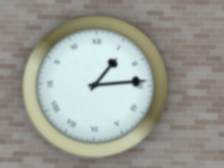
1h14
